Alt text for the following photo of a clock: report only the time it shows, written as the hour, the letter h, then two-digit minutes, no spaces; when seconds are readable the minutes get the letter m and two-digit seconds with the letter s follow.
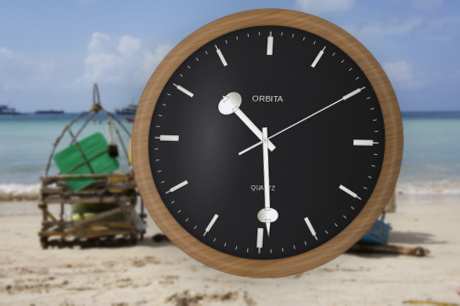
10h29m10s
